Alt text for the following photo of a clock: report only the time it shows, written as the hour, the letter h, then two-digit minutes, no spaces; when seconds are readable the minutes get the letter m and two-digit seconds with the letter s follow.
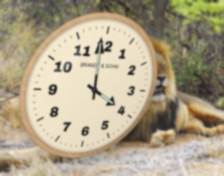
3h59
